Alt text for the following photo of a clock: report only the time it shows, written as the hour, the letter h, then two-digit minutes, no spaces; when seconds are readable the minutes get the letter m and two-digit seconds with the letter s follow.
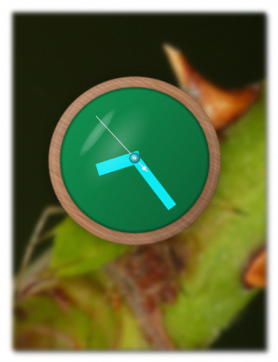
8h23m53s
